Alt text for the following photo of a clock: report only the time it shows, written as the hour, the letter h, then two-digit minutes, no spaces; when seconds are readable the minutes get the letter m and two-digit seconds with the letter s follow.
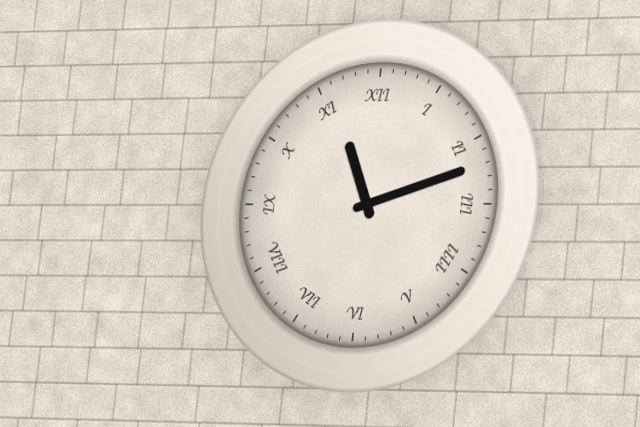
11h12
